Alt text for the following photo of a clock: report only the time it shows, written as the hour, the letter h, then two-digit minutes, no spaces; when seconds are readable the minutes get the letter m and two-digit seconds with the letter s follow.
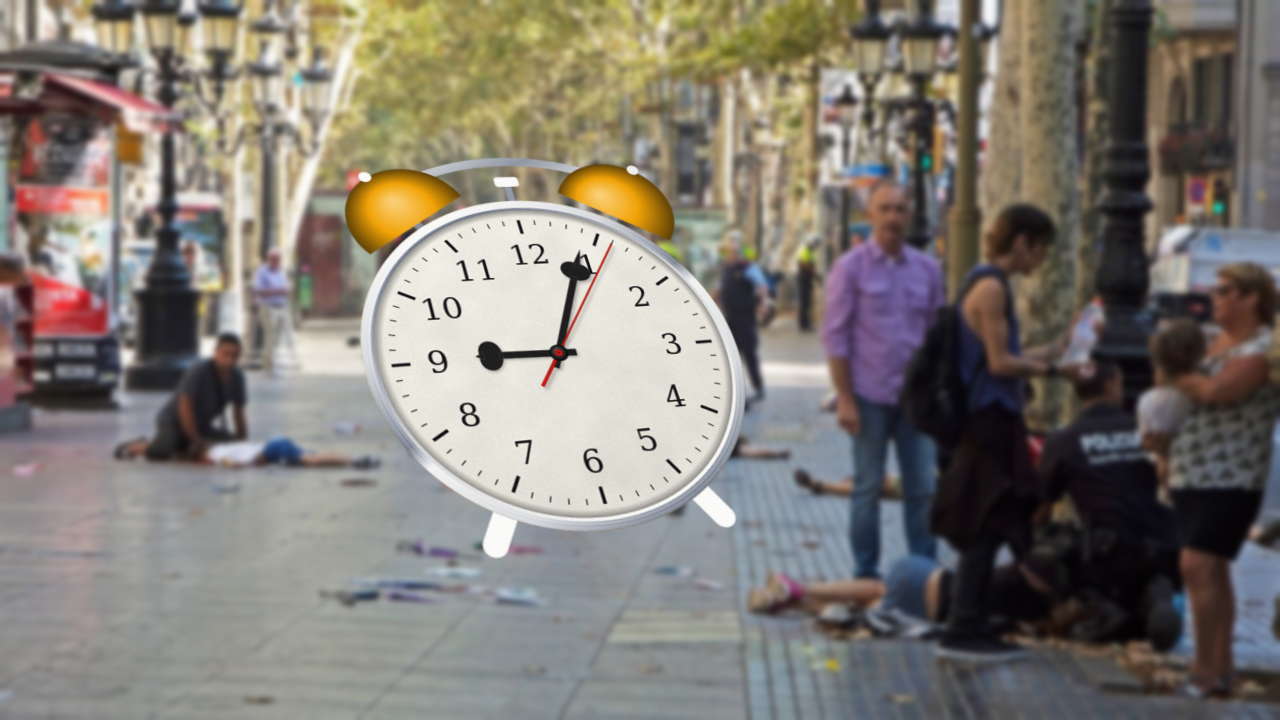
9h04m06s
